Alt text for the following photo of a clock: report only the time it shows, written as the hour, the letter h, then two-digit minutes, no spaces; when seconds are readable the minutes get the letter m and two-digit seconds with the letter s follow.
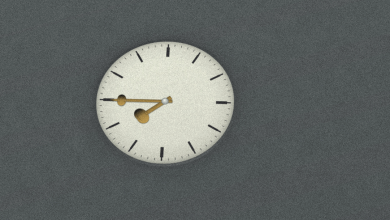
7h45
